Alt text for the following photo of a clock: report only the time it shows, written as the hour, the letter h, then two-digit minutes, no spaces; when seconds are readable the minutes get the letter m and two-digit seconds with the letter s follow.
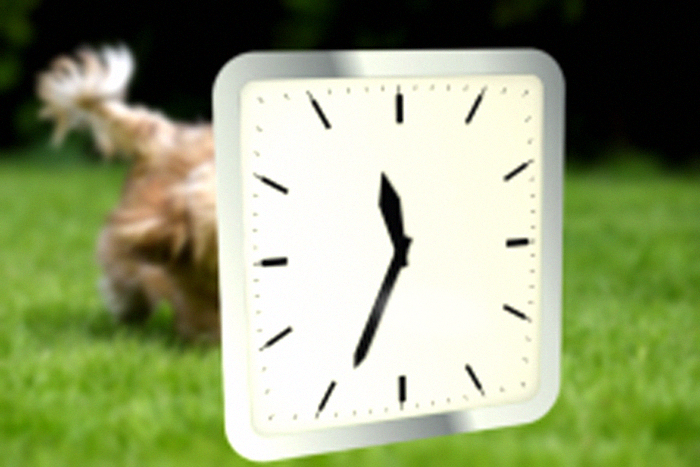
11h34
